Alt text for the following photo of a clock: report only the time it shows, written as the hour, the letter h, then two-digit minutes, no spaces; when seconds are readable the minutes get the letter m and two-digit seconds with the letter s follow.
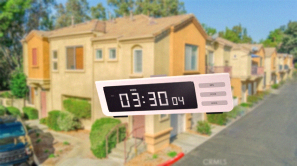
3h30m04s
